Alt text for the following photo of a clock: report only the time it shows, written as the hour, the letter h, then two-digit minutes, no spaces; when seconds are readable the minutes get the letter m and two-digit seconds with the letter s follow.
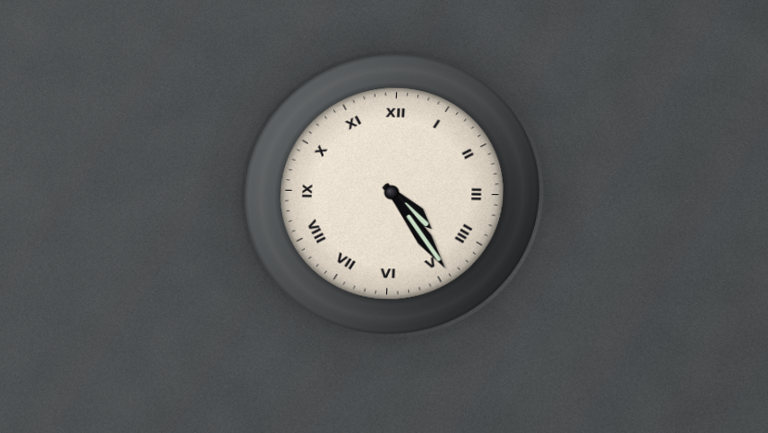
4h24
